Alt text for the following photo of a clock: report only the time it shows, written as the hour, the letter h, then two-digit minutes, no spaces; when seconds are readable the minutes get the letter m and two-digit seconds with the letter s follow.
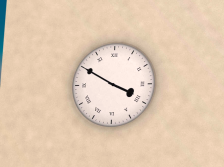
3h50
